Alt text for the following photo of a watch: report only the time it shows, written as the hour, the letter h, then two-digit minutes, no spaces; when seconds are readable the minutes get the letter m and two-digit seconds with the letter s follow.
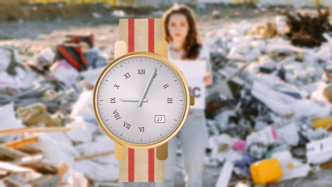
9h04
